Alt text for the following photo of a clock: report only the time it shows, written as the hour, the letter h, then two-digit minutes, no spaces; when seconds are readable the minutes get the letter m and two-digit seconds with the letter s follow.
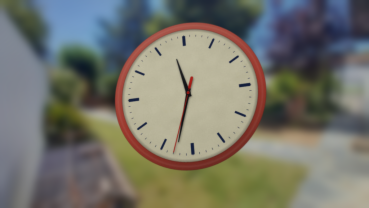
11h32m33s
